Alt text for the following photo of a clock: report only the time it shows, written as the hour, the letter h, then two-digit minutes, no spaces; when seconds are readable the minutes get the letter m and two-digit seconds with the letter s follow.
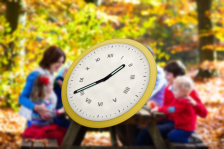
1h41
